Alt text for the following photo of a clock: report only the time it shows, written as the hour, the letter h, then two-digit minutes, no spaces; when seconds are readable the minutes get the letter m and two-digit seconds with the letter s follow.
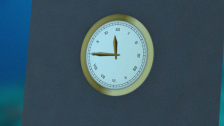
11h45
